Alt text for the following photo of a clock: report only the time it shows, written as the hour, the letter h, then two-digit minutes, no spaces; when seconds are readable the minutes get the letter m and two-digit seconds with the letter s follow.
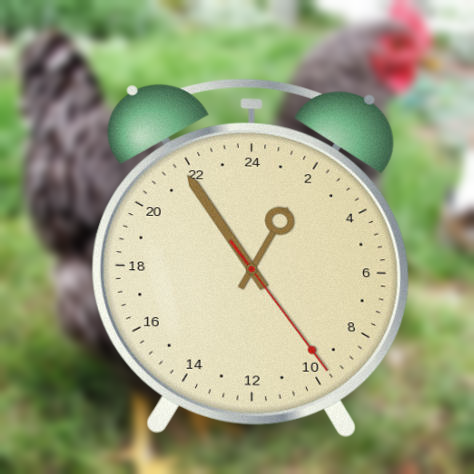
1h54m24s
